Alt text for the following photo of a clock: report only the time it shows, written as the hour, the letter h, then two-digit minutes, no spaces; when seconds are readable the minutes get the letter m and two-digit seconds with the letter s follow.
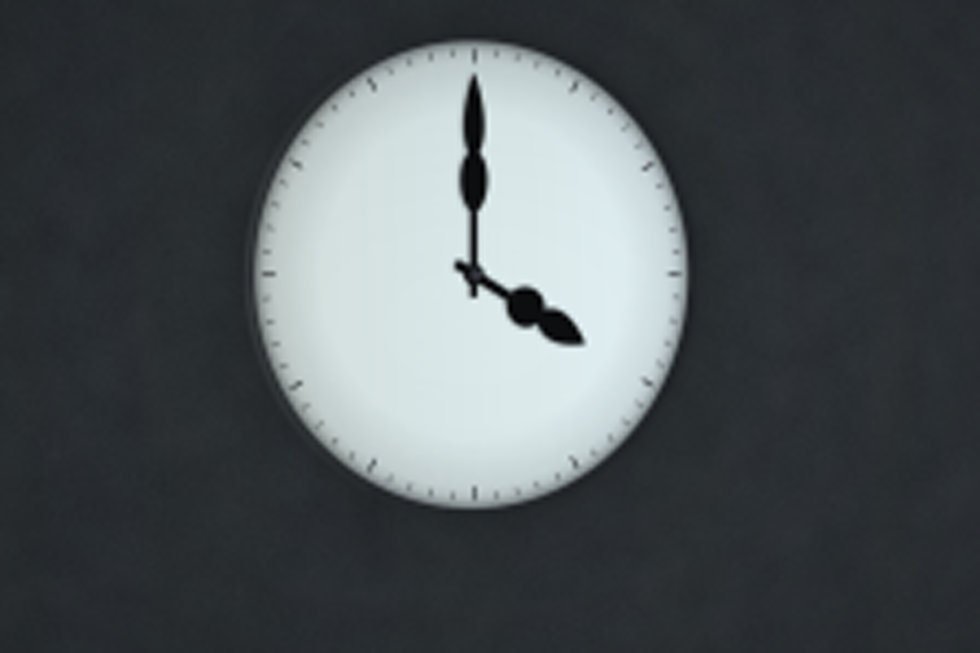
4h00
